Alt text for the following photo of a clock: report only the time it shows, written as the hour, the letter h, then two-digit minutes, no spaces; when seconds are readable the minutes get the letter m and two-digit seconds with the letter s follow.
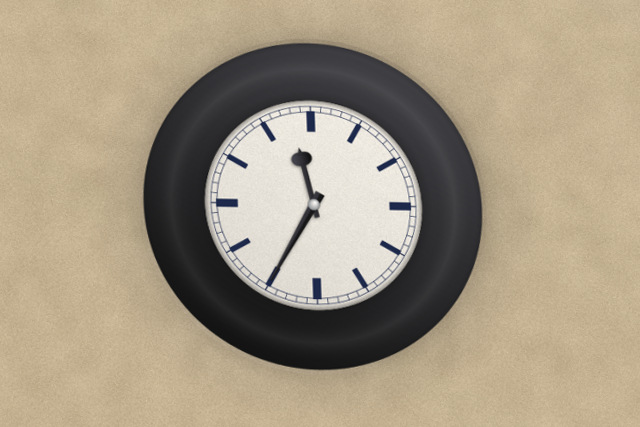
11h35
